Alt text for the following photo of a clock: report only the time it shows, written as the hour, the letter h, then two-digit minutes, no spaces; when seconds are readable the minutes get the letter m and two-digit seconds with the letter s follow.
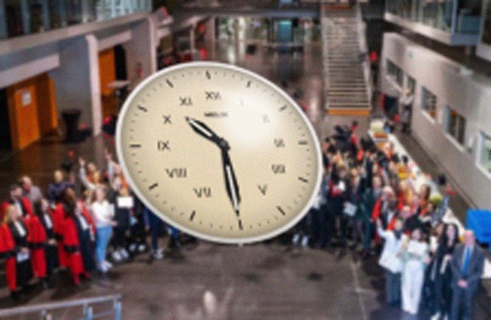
10h30
